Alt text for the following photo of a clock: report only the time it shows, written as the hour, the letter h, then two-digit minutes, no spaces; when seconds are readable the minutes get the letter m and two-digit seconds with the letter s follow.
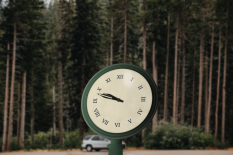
9h48
